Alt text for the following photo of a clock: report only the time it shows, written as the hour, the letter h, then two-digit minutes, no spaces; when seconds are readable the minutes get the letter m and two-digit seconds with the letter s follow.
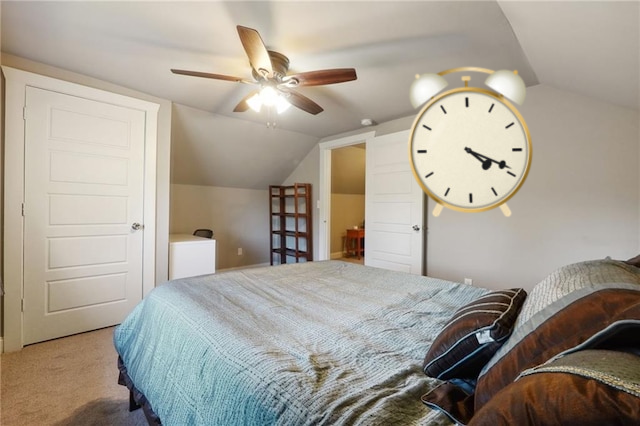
4h19
